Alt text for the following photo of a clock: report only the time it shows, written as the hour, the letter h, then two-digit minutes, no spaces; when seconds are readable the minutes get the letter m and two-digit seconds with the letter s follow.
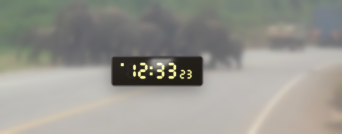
12h33m23s
